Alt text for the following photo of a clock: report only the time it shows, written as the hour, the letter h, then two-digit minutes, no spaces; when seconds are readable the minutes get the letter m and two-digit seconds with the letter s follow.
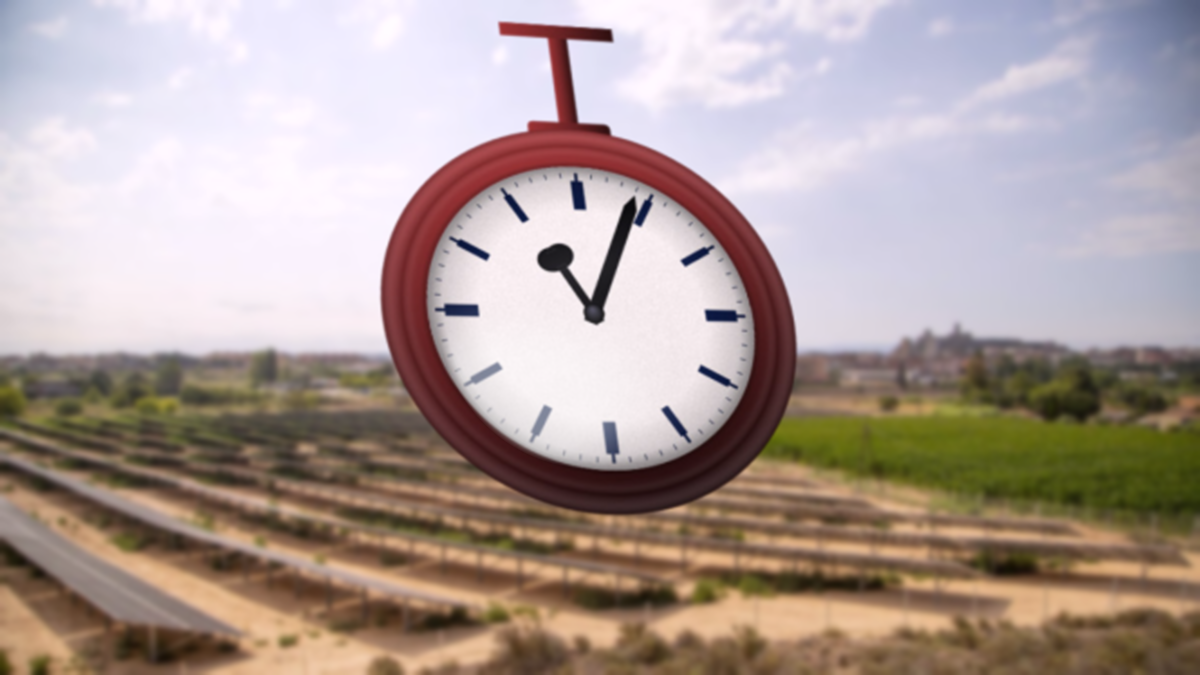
11h04
